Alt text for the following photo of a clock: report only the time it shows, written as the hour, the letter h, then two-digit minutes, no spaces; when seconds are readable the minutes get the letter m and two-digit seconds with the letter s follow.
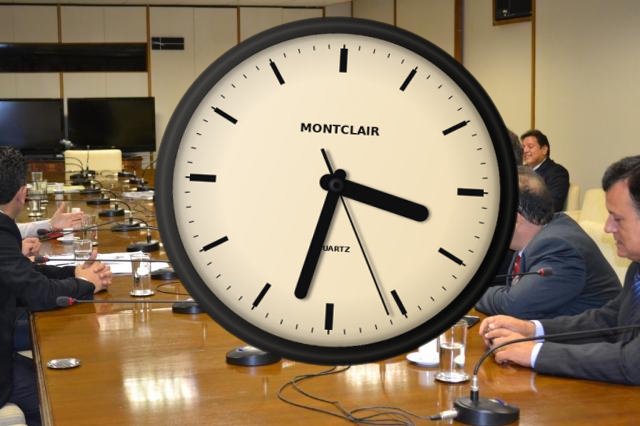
3h32m26s
